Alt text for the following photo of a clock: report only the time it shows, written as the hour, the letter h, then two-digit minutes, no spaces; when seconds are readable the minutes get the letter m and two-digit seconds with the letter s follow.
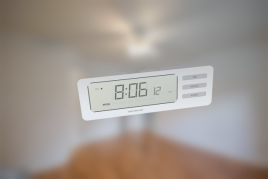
8h06m12s
